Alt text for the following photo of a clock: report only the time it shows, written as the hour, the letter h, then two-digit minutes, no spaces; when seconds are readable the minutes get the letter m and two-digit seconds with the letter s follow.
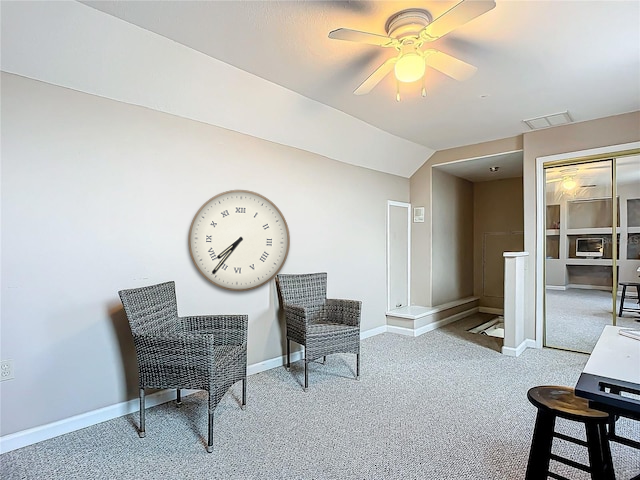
7h36
